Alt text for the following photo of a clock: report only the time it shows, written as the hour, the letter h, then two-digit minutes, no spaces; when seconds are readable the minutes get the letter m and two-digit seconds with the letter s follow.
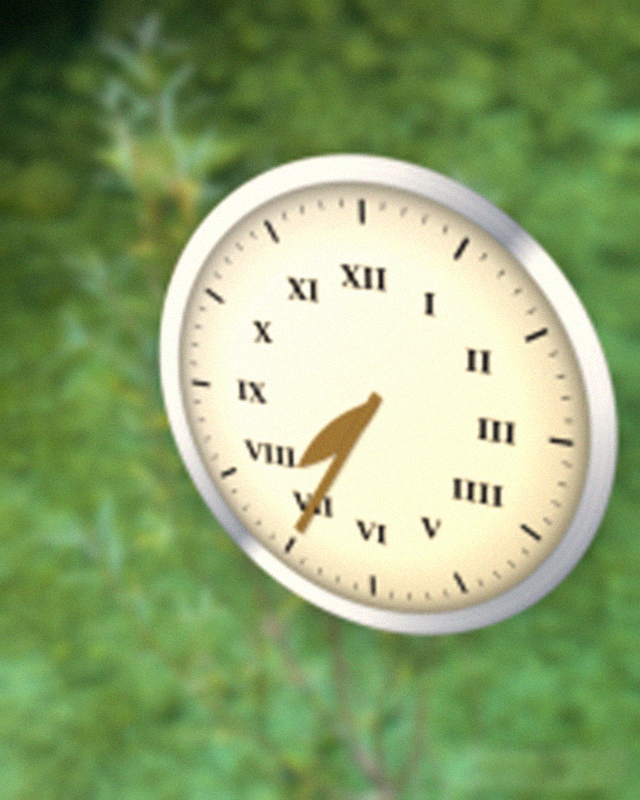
7h35
